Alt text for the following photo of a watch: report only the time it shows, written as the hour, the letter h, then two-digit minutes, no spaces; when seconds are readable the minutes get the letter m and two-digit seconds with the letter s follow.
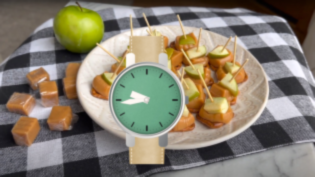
9h44
